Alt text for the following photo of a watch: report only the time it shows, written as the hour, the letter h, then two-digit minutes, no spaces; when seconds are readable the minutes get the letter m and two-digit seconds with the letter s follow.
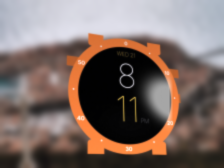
8h11
